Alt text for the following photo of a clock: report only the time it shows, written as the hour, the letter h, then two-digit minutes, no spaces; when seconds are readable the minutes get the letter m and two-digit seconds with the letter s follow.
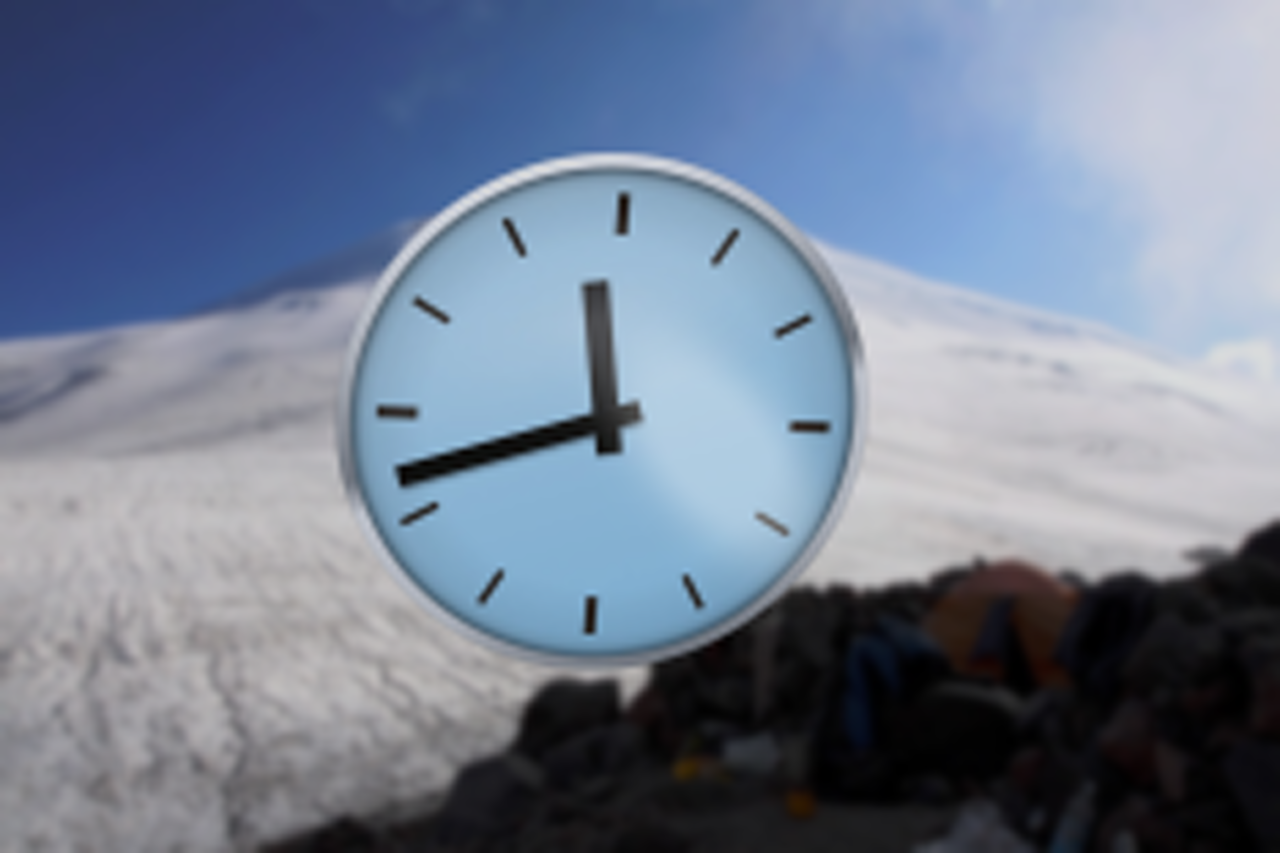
11h42
